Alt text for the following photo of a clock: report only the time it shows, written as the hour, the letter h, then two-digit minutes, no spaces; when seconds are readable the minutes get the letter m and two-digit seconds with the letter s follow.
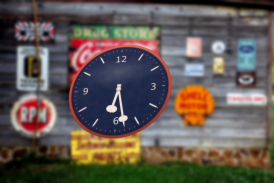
6h28
